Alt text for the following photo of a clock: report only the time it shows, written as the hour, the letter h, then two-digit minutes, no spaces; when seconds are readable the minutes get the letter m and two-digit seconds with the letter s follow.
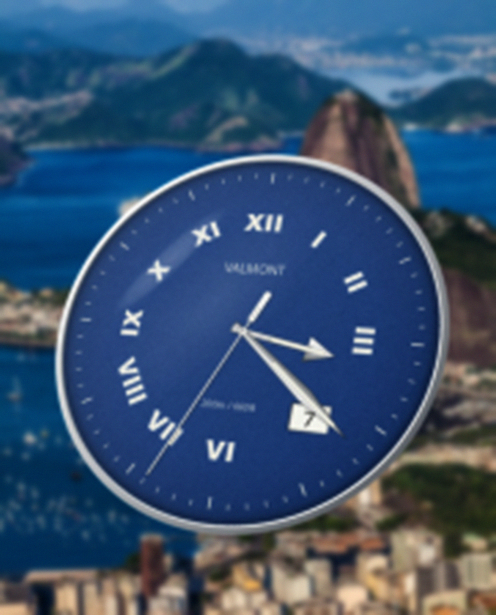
3h21m34s
